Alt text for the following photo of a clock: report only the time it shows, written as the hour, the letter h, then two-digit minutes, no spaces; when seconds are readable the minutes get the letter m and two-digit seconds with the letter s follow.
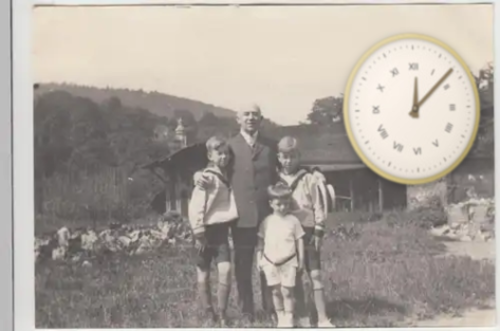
12h08
